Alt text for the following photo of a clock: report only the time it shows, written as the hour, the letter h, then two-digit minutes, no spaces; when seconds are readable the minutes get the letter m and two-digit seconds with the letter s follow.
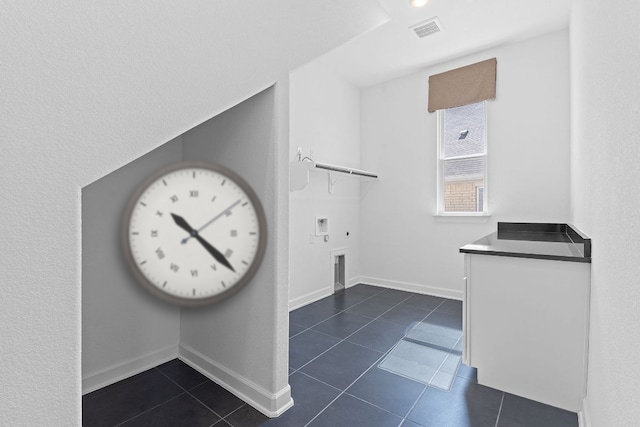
10h22m09s
